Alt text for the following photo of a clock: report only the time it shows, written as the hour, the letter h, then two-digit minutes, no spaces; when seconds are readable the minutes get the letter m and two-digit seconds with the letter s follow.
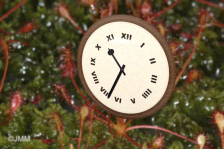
10h33
